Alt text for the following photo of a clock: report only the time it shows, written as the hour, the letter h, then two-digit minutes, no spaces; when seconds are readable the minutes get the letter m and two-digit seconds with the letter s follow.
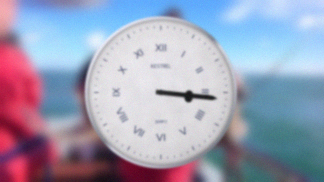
3h16
